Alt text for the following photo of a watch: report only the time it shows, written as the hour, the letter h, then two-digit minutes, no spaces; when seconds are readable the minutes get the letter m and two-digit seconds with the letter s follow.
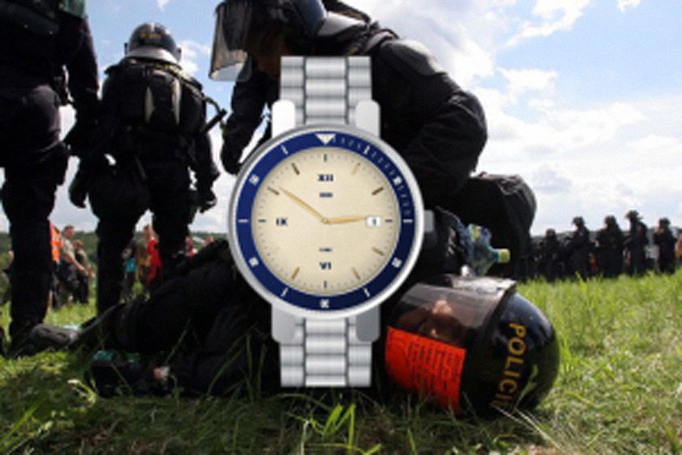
2h51
